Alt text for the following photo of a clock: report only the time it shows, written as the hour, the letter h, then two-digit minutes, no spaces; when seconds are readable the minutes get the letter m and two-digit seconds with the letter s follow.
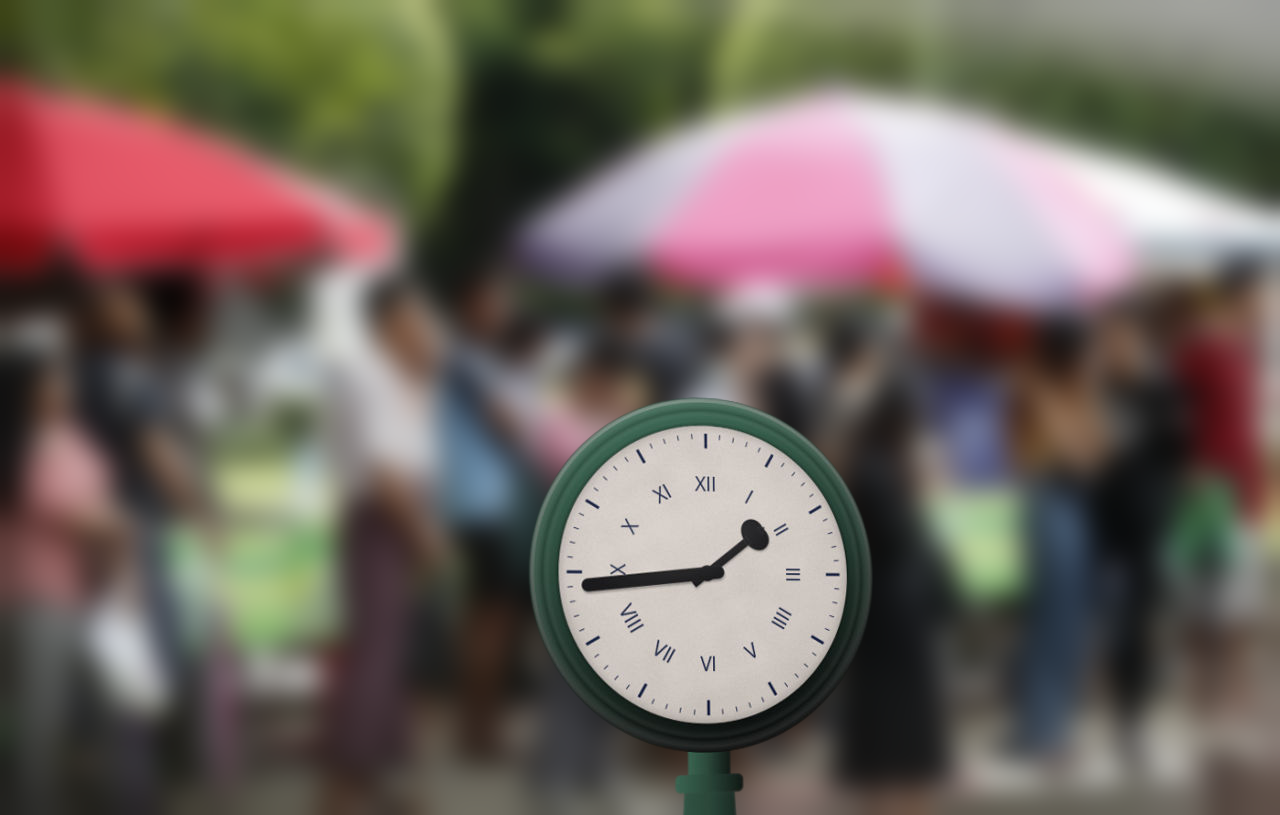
1h44
